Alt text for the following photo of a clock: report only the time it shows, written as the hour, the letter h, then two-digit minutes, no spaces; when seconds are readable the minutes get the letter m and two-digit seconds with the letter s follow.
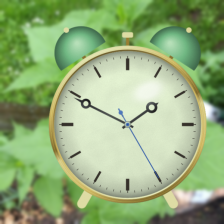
1h49m25s
